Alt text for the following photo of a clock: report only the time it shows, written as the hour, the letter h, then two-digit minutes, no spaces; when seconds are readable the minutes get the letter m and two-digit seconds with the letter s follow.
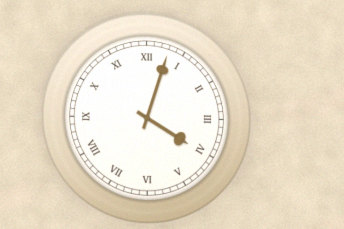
4h03
